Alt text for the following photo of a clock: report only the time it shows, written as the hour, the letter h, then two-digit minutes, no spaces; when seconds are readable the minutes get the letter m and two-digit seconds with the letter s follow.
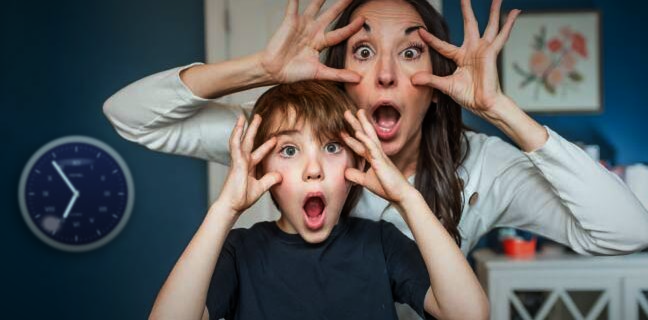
6h54
